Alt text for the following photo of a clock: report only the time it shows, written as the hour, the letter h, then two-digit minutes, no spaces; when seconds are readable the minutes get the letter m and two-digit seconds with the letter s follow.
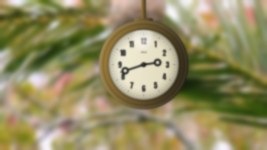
2h42
